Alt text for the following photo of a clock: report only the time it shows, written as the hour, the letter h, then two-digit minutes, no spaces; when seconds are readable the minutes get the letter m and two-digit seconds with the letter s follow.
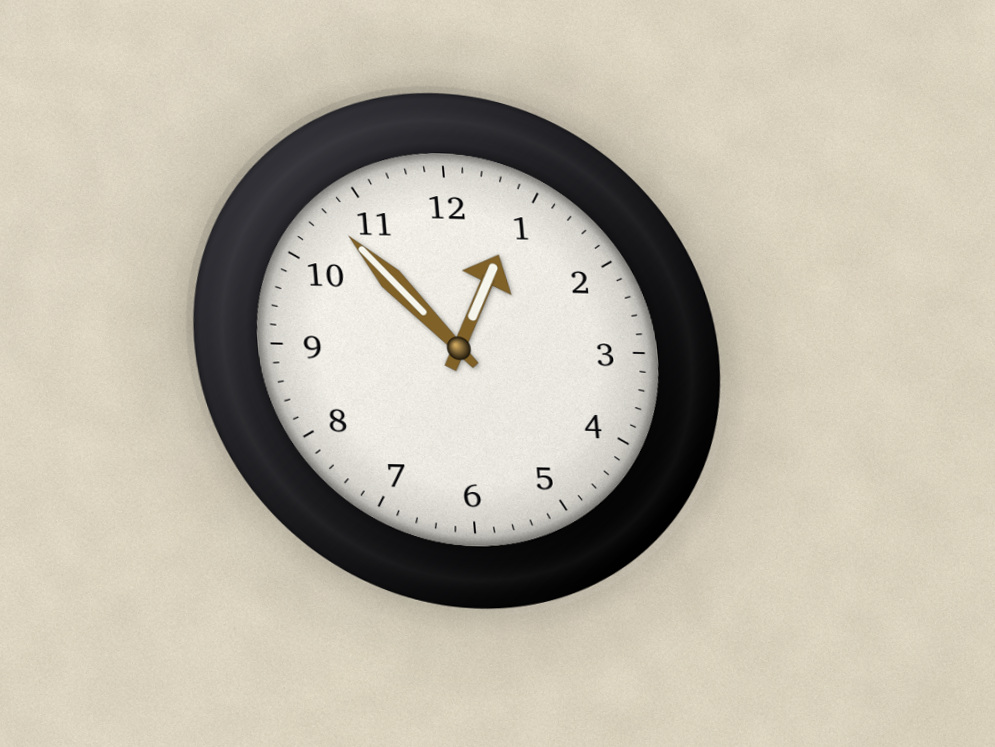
12h53
